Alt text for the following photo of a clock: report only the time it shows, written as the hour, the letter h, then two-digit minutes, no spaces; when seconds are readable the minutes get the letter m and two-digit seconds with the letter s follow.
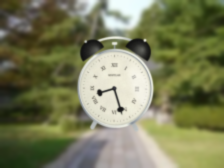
8h27
